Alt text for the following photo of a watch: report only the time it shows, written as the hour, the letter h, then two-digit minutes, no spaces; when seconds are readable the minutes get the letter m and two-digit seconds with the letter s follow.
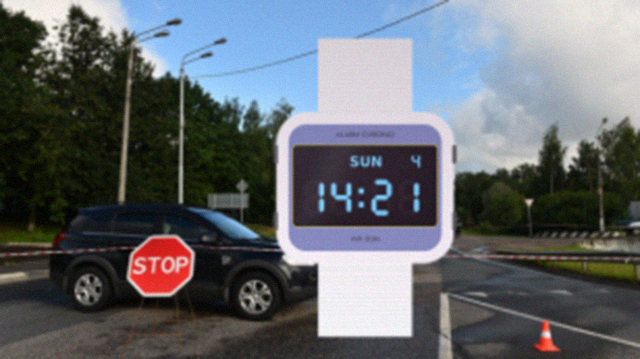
14h21
